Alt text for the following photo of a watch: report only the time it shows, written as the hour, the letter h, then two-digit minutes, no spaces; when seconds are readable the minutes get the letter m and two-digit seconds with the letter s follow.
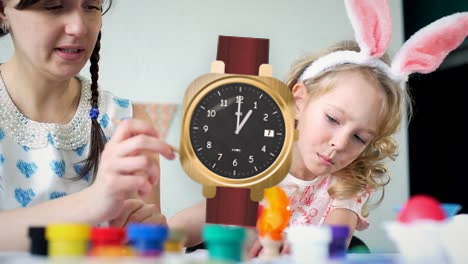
1h00
